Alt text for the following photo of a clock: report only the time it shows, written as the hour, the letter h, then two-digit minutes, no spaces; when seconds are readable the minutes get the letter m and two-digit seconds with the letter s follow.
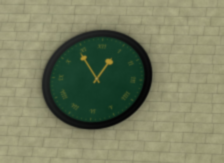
12h54
